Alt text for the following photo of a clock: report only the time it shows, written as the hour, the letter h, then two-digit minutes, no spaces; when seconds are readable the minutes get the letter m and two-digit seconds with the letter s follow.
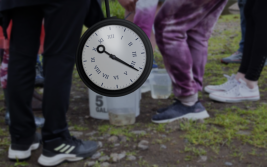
10h21
